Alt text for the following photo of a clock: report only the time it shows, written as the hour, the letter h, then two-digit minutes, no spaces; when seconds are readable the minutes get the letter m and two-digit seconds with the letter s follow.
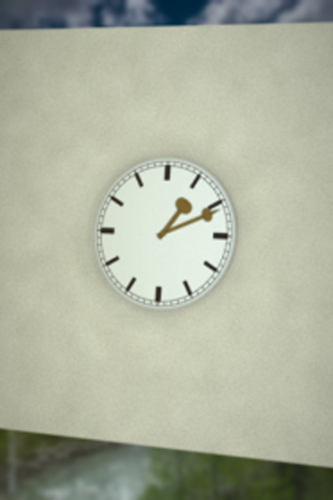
1h11
